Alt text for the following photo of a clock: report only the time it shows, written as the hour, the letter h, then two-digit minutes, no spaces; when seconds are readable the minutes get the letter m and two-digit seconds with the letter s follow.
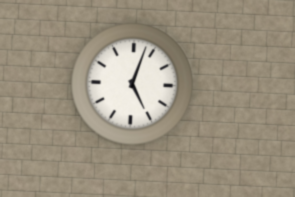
5h03
